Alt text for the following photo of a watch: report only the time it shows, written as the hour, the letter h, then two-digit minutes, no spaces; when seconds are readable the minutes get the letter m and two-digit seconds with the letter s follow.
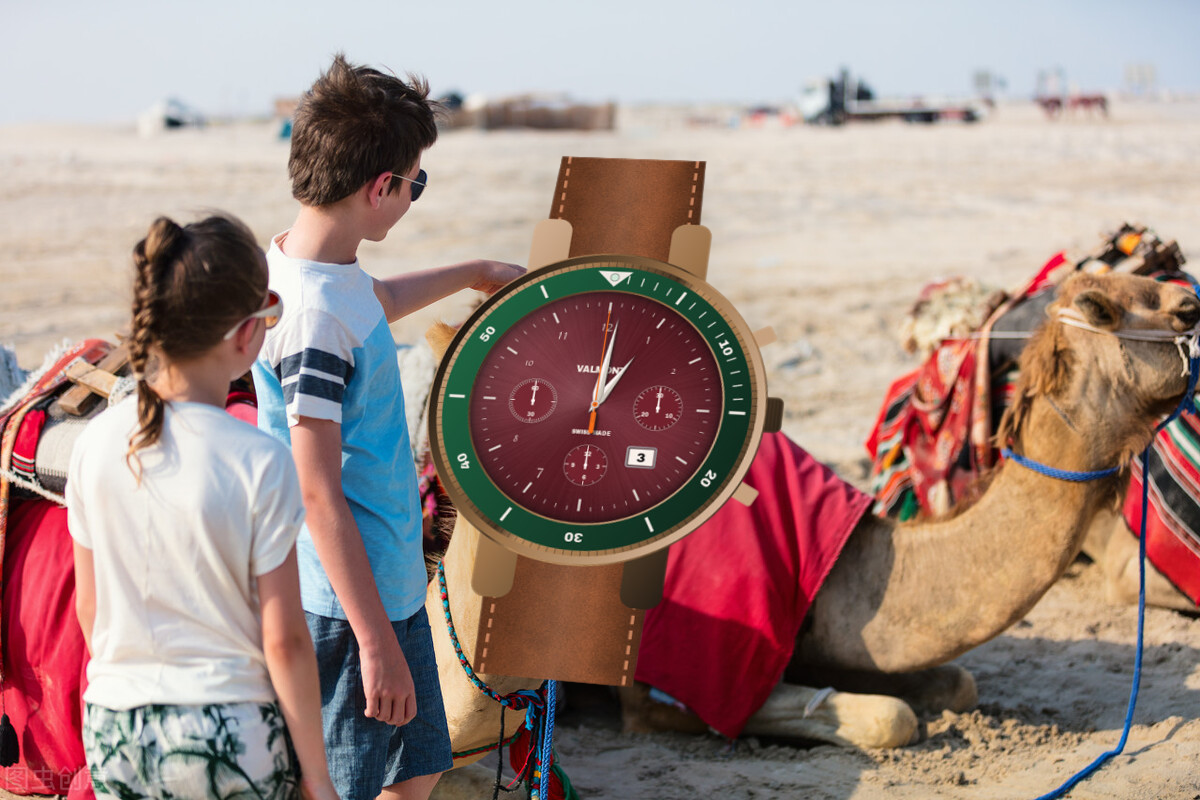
1h01
